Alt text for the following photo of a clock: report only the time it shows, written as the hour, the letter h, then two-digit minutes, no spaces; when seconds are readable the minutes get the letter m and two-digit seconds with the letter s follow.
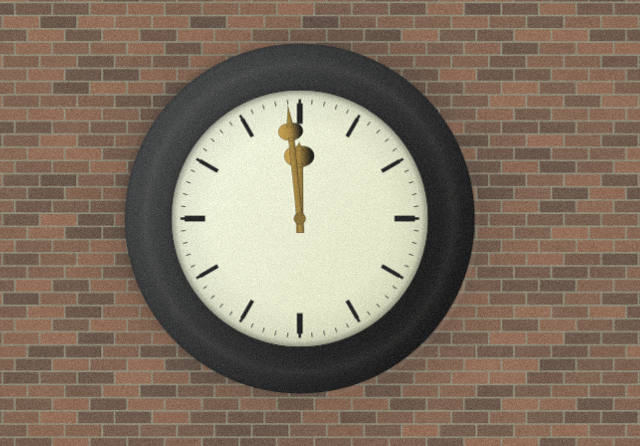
11h59
